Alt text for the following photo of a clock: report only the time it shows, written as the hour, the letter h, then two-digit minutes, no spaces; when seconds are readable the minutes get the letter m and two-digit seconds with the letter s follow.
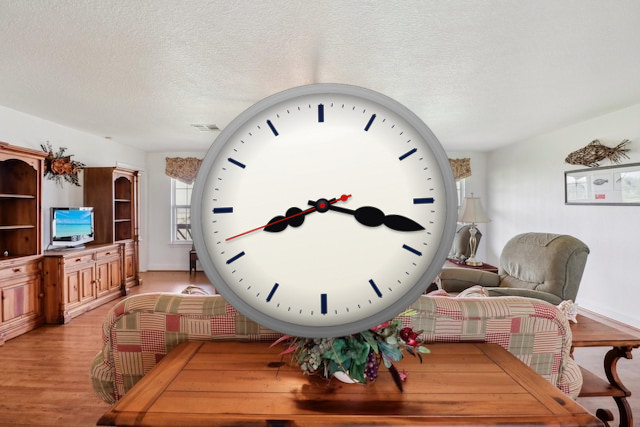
8h17m42s
